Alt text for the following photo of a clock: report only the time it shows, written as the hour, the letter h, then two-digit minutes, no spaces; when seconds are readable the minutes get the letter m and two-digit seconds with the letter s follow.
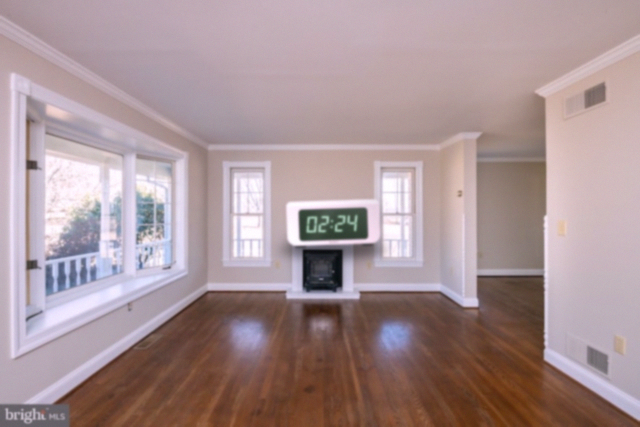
2h24
